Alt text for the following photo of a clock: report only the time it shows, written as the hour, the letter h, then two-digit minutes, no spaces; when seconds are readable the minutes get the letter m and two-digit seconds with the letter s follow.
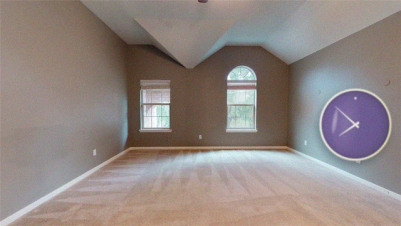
7h52
